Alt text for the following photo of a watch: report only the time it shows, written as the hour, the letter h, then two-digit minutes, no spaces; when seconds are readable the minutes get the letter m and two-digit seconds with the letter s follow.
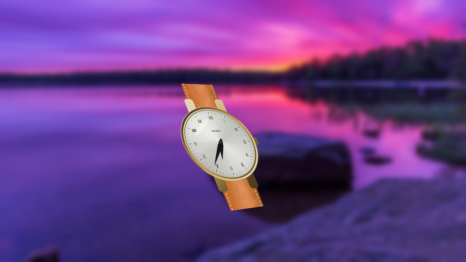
6h36
